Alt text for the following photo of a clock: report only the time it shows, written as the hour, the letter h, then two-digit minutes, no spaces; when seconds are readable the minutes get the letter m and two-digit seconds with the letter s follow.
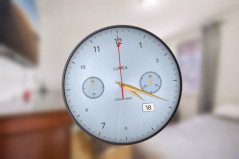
4h19
